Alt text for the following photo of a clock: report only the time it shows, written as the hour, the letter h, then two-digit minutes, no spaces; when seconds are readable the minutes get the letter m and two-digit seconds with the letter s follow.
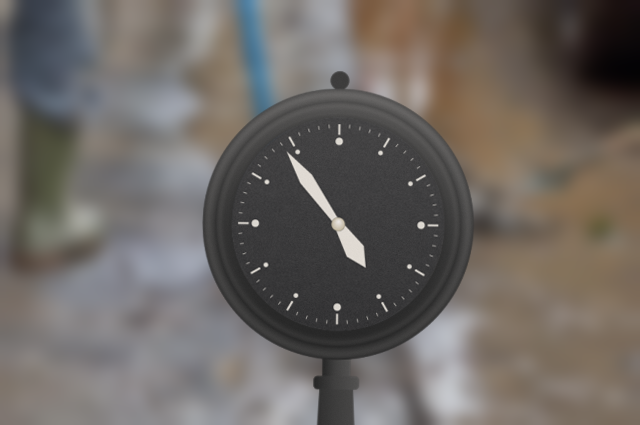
4h54
